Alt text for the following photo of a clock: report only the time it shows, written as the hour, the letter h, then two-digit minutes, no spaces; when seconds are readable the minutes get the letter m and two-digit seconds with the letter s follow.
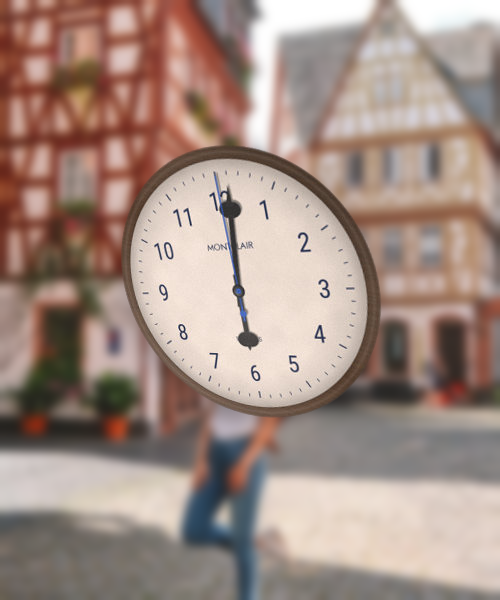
6h01m00s
